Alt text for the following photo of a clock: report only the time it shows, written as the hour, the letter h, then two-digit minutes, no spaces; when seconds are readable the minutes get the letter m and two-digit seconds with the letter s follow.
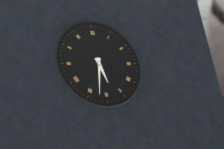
5h32
